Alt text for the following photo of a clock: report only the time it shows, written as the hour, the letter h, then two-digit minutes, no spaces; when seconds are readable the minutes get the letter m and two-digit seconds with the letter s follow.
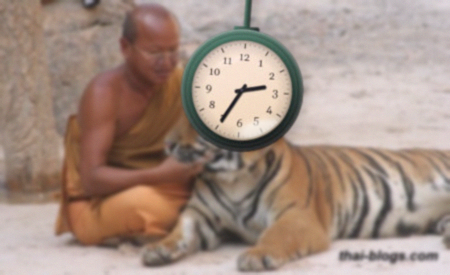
2h35
